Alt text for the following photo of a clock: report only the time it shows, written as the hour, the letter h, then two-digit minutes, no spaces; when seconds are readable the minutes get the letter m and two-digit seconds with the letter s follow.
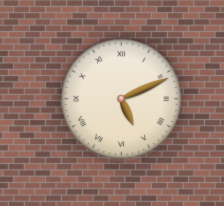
5h11
